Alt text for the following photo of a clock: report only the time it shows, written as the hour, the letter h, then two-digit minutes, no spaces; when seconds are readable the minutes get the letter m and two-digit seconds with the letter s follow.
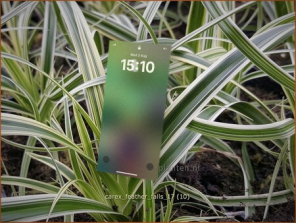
15h10
